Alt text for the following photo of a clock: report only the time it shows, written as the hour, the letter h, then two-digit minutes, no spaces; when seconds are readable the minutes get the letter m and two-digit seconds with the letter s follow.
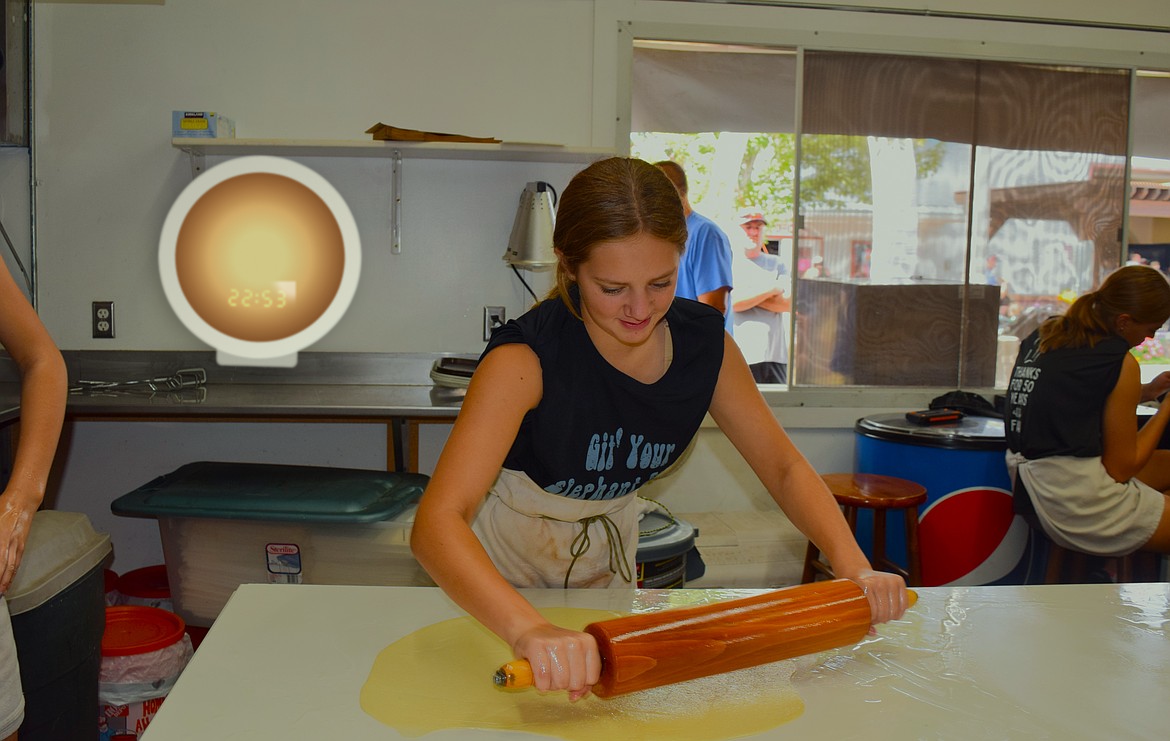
22h53
